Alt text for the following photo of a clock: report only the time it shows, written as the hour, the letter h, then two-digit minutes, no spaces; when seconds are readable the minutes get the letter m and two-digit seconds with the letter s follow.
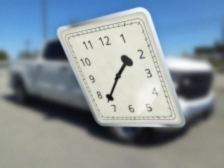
1h37
